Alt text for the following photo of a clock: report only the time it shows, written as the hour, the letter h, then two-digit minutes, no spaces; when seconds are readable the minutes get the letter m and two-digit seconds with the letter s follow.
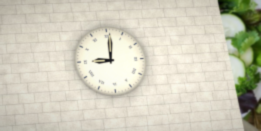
9h01
